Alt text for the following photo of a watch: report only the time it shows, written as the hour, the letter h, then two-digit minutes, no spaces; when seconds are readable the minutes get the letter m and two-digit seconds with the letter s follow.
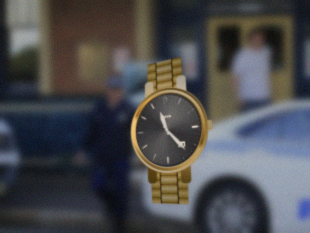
11h23
